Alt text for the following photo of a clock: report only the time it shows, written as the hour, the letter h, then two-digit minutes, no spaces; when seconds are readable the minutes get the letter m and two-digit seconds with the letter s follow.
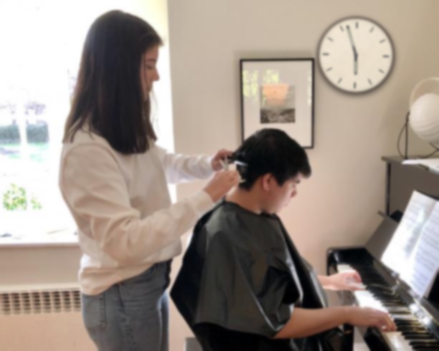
5h57
